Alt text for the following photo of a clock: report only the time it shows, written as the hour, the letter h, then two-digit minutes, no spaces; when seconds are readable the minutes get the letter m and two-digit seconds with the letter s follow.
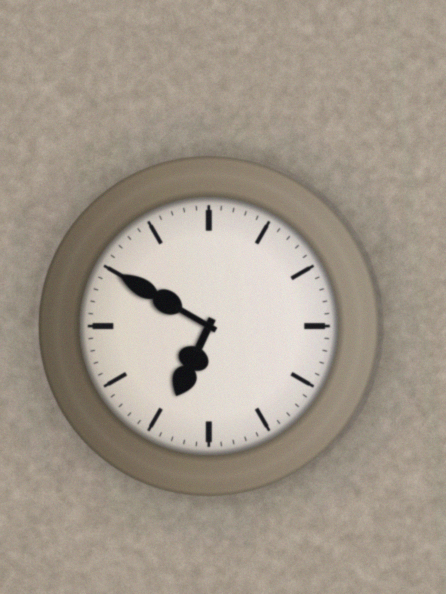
6h50
